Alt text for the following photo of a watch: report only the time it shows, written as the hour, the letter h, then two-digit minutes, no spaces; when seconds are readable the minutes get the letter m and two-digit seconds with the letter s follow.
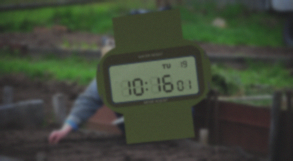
10h16m01s
